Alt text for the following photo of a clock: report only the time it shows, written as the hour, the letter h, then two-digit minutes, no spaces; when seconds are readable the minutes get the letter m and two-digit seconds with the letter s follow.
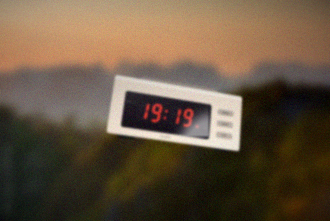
19h19
